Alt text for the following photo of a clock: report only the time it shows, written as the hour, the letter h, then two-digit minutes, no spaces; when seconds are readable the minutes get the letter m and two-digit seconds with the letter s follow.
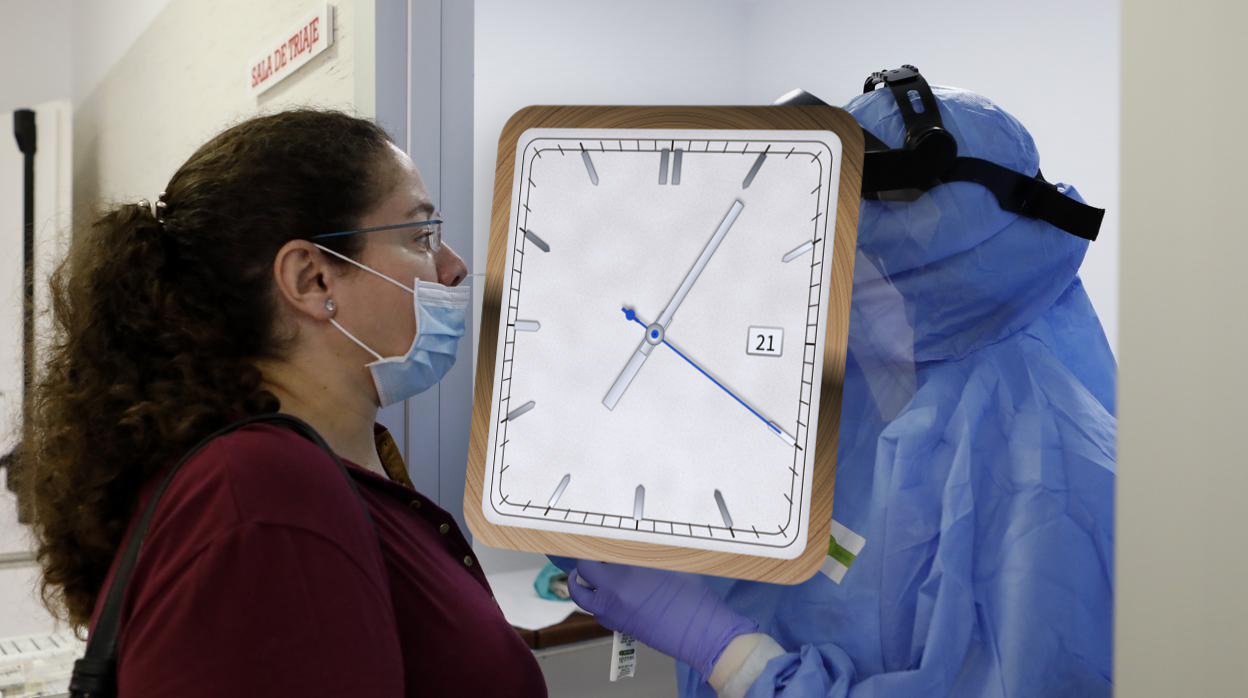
7h05m20s
